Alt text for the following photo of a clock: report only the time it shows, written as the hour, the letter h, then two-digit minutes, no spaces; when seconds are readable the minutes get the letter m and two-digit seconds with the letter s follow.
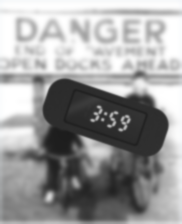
3h59
